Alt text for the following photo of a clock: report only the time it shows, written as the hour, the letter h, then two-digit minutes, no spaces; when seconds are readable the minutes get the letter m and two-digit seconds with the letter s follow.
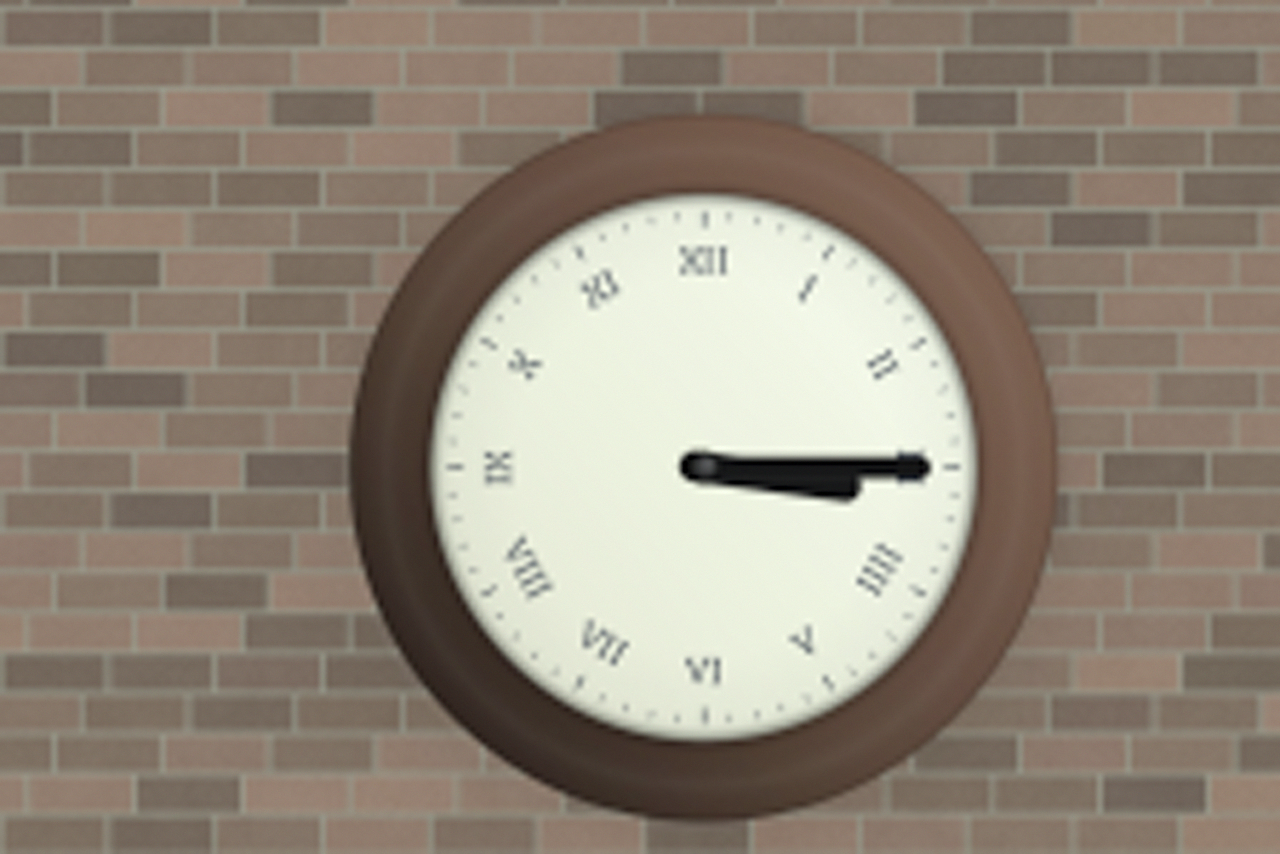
3h15
